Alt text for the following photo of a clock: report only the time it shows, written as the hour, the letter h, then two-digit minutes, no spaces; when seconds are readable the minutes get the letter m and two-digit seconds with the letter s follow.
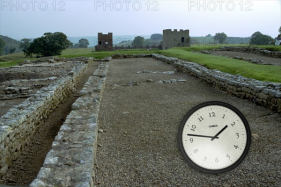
1h47
